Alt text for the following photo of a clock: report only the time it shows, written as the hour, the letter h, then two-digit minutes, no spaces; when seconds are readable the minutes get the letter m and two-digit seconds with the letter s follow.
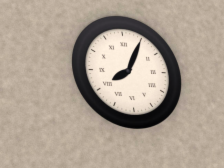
8h05
